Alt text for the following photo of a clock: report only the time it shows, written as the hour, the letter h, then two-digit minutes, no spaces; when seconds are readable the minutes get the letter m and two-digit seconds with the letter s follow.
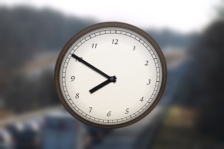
7h50
